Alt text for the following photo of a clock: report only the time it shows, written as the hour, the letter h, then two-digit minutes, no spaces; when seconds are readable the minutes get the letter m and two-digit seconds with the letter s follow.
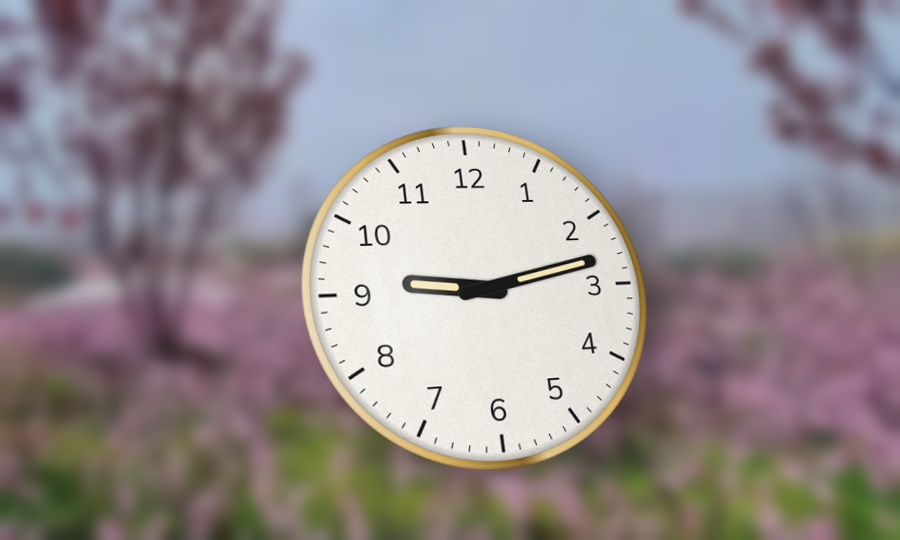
9h13
